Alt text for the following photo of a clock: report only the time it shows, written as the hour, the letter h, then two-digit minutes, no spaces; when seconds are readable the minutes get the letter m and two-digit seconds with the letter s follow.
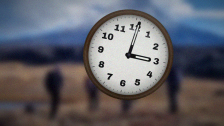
3h01
